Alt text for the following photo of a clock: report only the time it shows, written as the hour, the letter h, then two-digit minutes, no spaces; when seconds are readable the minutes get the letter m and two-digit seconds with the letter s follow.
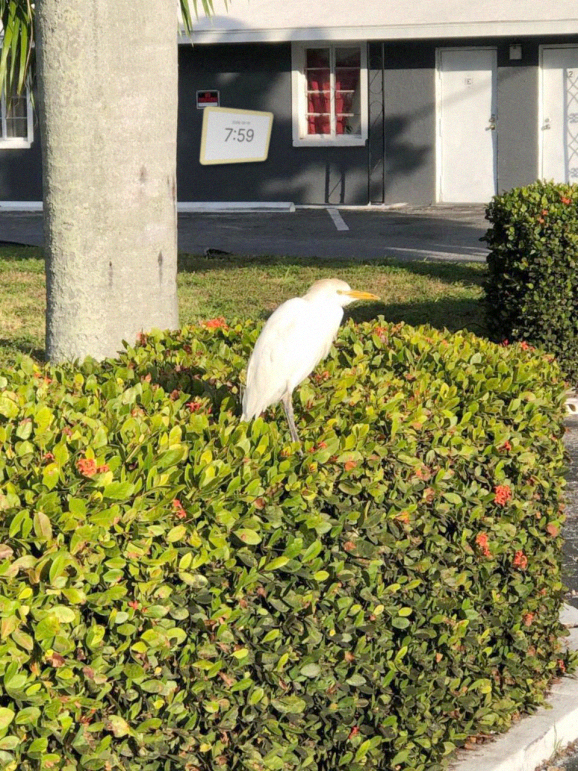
7h59
